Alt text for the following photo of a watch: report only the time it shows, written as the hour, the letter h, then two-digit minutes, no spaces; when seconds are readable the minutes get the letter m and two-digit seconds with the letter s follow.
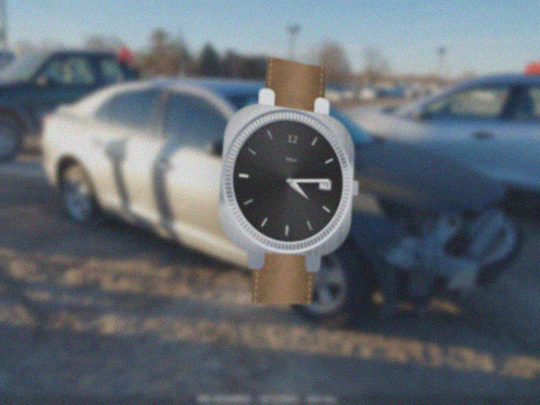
4h14
